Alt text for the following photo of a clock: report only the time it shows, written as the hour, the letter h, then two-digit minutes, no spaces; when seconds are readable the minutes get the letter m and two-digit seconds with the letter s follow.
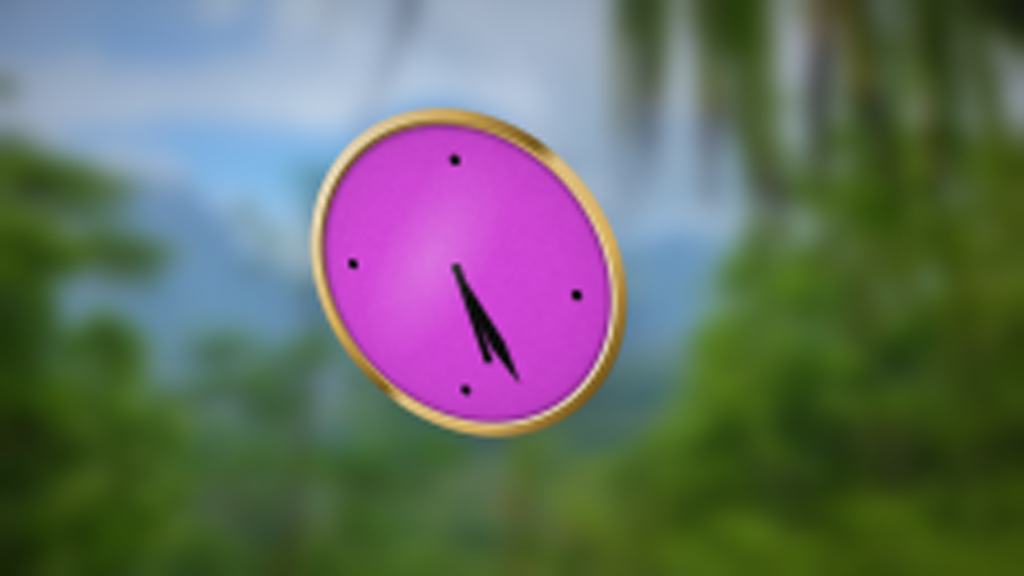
5h25
